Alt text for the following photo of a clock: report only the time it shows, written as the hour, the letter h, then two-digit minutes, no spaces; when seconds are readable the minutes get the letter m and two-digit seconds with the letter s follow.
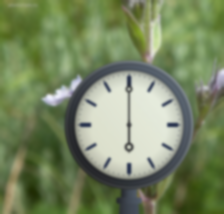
6h00
